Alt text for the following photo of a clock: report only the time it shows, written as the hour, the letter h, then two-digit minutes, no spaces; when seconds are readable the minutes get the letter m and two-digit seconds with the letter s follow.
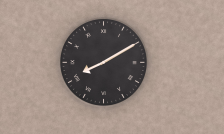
8h10
